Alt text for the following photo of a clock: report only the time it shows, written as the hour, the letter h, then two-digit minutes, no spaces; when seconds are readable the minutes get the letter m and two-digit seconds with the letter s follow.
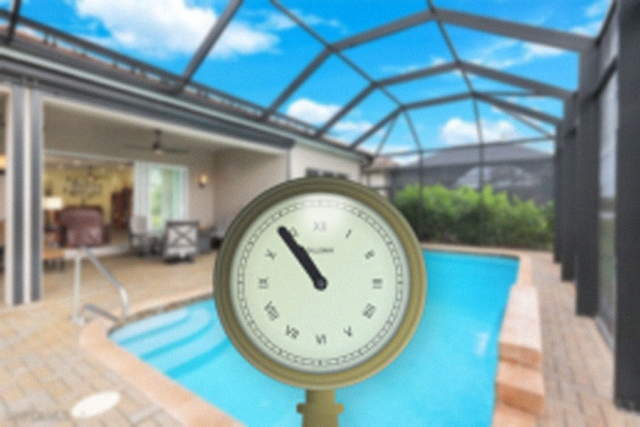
10h54
